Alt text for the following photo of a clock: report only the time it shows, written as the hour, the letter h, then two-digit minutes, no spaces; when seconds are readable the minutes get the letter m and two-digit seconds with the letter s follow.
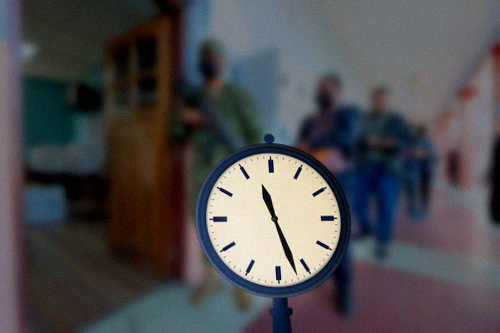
11h27
